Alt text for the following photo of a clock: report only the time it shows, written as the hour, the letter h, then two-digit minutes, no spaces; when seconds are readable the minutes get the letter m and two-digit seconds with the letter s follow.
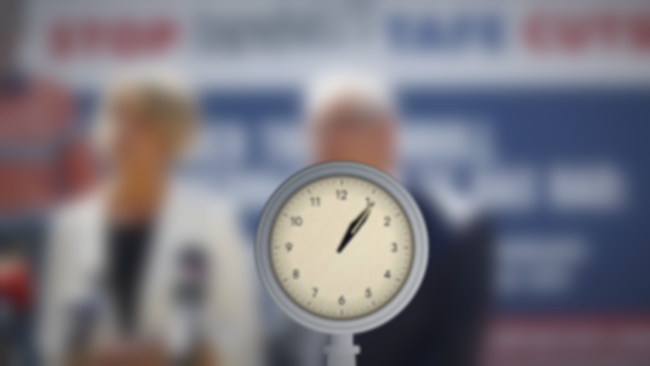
1h06
